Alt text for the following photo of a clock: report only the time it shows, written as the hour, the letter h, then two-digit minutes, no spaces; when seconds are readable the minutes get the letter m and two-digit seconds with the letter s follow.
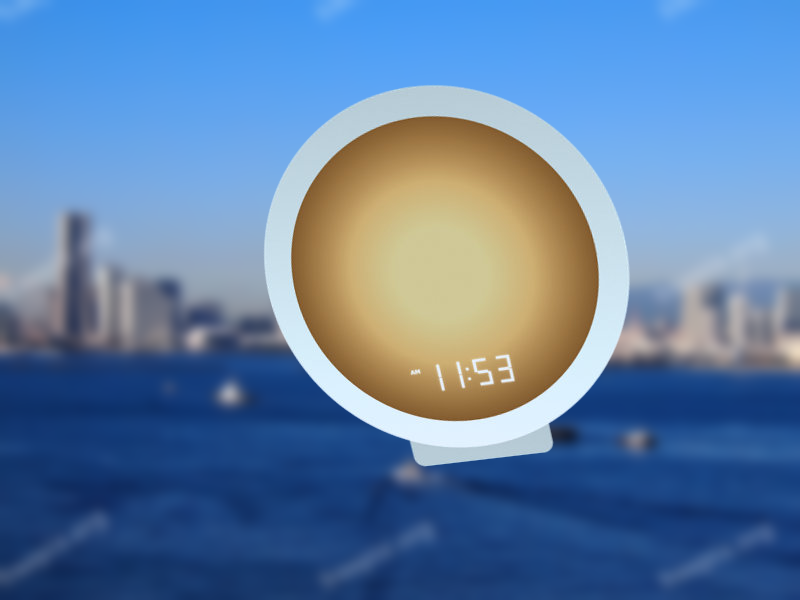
11h53
